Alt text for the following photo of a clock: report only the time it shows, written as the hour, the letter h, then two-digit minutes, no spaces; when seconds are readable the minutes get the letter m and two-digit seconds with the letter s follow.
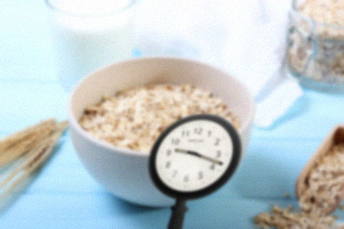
9h18
